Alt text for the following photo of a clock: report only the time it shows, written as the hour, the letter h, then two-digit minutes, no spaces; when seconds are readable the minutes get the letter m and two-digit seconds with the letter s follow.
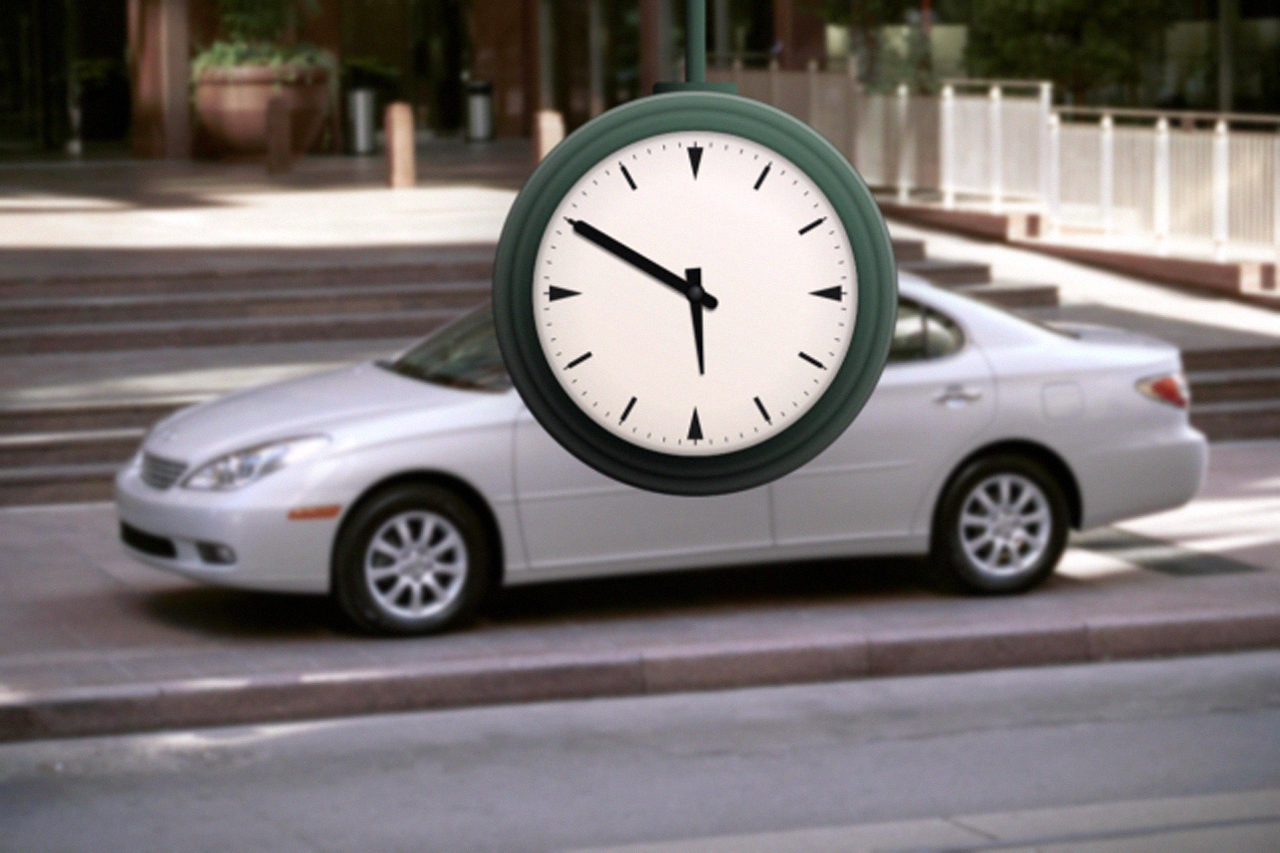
5h50
